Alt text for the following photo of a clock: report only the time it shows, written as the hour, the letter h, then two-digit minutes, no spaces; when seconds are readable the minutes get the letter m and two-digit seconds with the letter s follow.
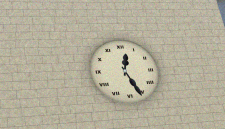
12h26
